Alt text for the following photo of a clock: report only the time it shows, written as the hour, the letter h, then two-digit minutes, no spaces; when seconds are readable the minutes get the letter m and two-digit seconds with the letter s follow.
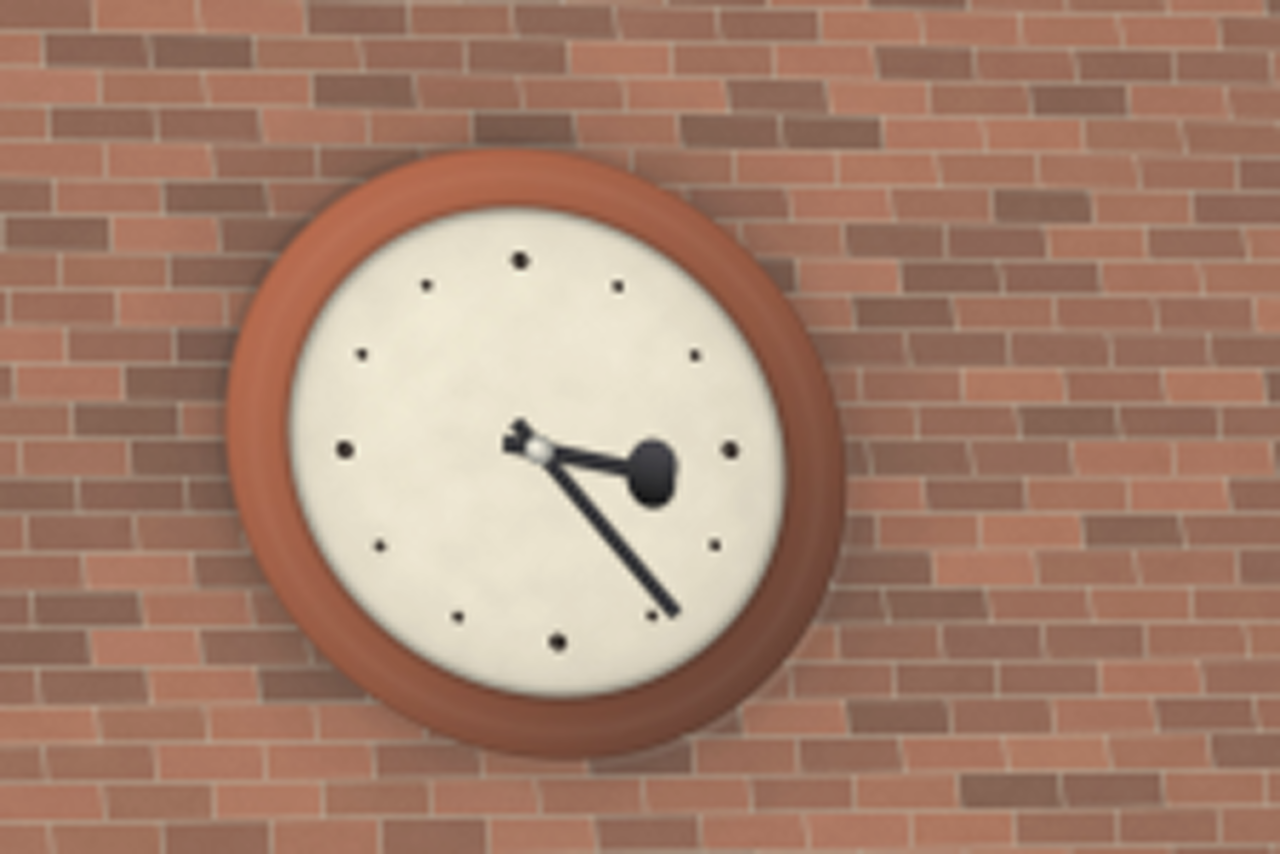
3h24
